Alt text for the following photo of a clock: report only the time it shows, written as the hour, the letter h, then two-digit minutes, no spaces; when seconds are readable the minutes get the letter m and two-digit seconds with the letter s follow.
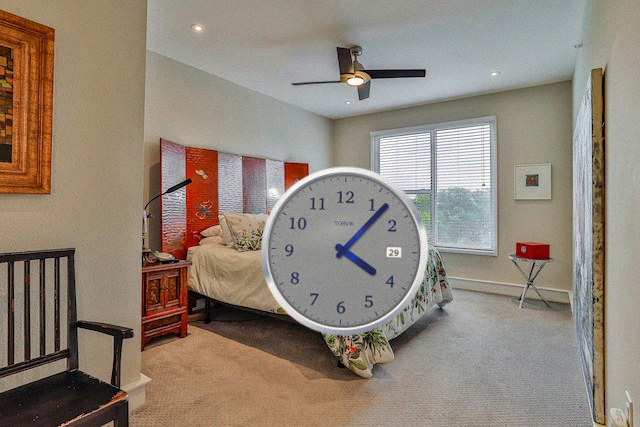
4h07
